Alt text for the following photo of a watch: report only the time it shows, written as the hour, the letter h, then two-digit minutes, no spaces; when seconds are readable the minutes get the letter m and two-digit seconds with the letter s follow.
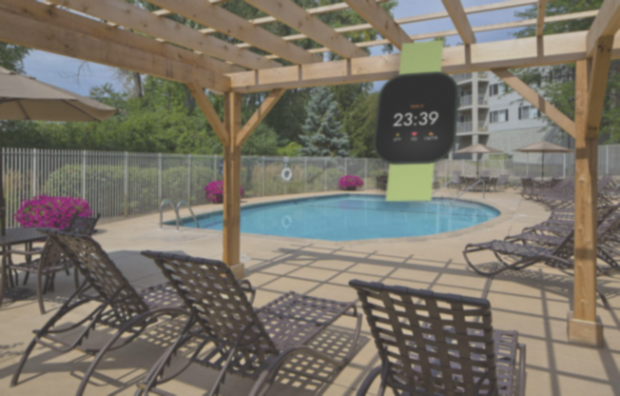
23h39
